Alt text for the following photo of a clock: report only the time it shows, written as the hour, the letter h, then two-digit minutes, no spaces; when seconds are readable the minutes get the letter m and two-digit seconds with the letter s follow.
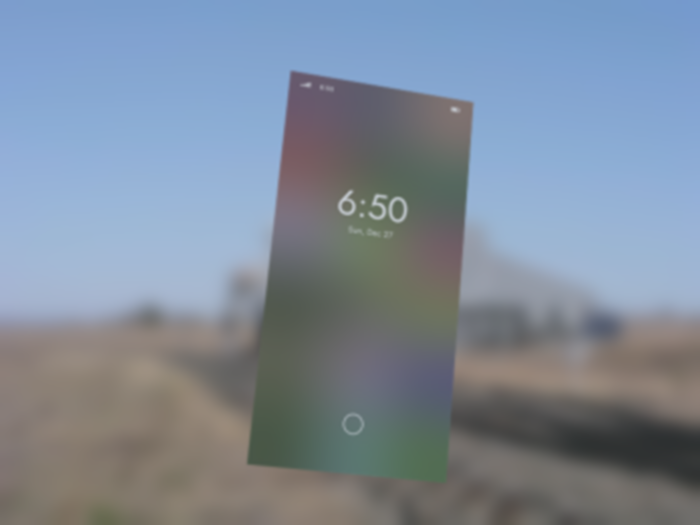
6h50
